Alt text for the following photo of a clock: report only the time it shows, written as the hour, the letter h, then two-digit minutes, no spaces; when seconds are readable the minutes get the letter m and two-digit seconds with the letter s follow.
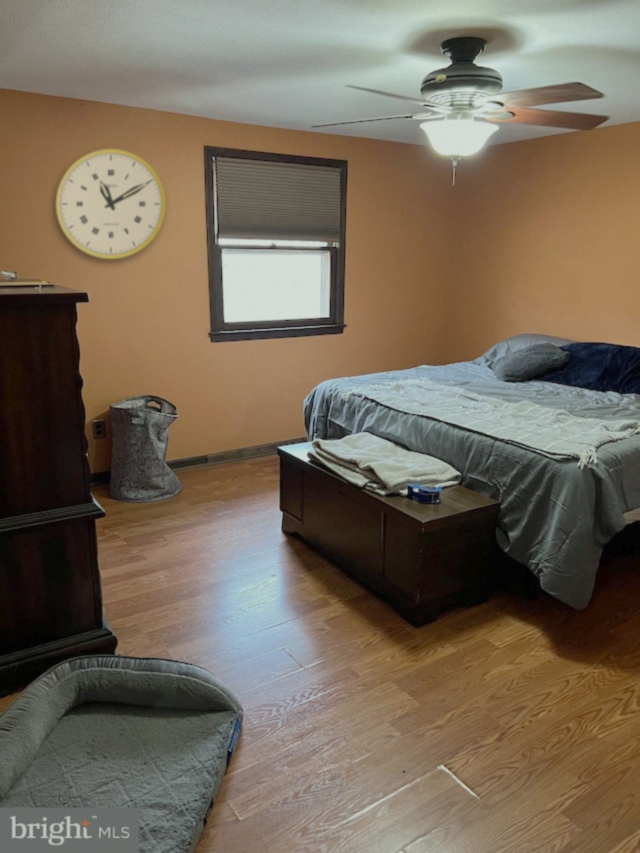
11h10
